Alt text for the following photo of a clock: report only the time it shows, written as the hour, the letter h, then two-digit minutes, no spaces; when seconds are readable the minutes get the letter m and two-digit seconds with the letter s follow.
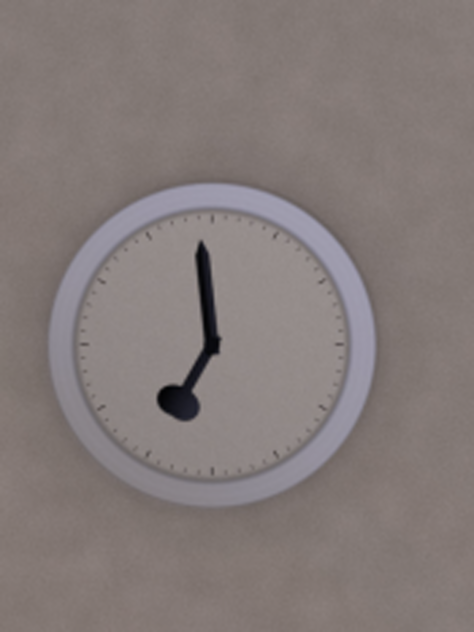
6h59
